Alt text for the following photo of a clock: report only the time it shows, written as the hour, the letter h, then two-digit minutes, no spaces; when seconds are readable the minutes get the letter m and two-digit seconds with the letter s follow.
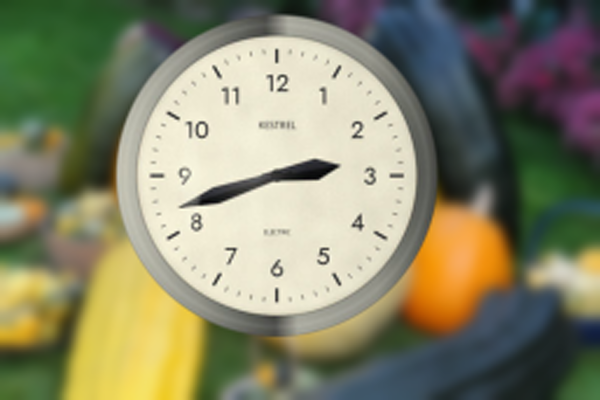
2h42
